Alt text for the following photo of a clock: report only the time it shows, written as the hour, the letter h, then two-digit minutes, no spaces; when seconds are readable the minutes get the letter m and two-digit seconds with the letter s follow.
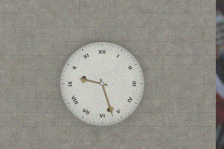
9h27
